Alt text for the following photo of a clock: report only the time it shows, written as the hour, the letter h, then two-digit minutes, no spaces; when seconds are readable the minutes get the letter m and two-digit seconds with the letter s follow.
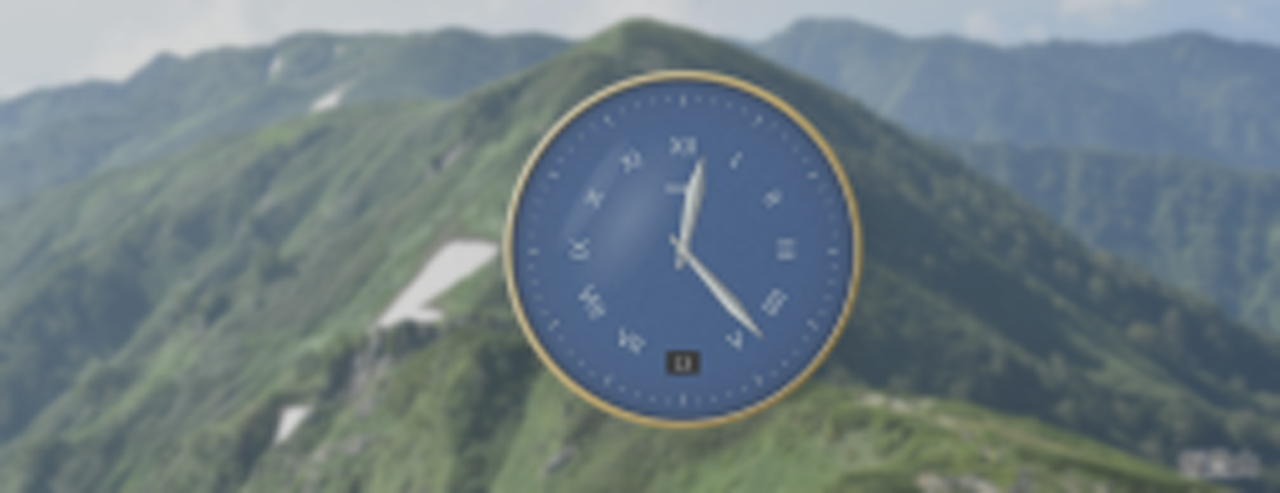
12h23
